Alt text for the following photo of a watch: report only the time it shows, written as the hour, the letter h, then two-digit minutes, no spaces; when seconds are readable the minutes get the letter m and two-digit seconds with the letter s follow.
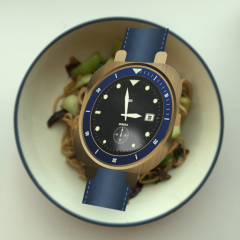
2h58
